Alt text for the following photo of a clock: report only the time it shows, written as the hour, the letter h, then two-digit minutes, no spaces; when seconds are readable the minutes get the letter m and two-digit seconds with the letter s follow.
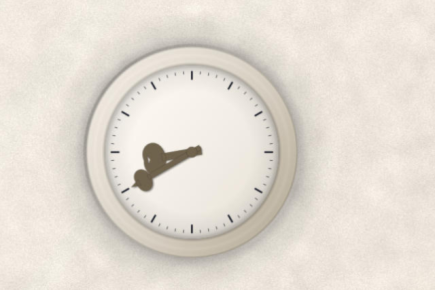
8h40
